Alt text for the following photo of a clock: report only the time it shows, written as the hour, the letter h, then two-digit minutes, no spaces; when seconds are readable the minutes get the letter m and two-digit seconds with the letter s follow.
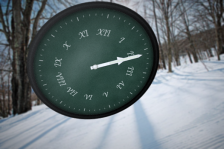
2h11
